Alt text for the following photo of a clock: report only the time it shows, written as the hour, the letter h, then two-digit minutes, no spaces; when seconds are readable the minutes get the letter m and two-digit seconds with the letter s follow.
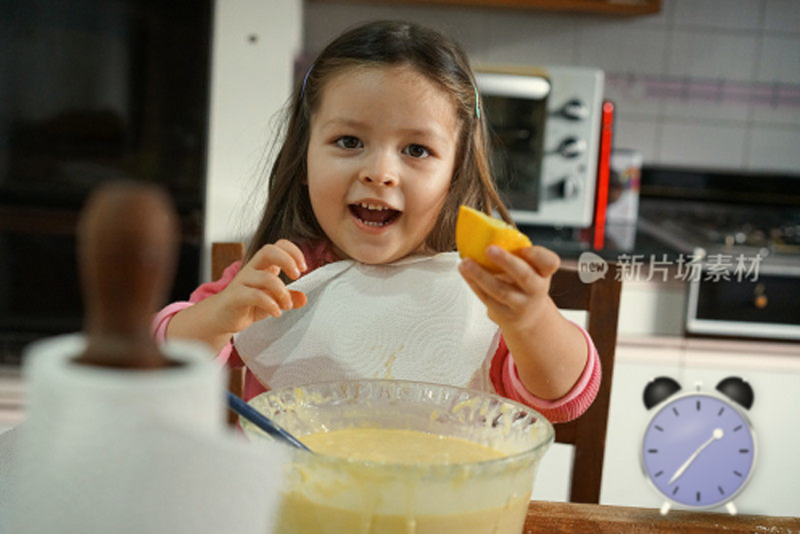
1h37
